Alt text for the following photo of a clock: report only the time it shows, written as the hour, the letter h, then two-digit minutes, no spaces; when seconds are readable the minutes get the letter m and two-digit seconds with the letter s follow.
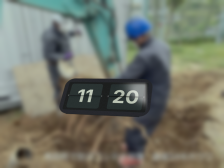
11h20
